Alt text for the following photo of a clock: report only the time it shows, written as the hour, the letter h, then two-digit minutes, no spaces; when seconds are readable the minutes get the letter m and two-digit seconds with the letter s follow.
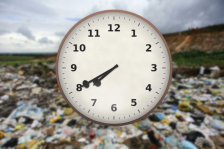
7h40
